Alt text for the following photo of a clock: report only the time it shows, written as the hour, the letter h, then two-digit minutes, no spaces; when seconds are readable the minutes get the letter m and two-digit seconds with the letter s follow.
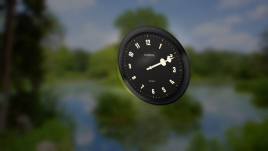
2h11
